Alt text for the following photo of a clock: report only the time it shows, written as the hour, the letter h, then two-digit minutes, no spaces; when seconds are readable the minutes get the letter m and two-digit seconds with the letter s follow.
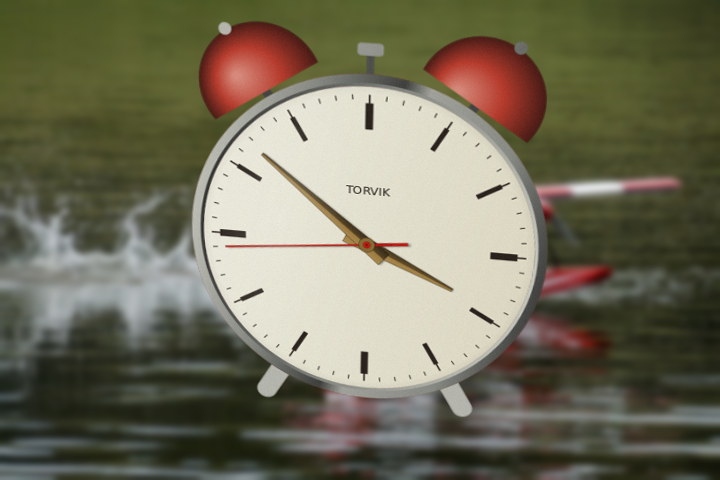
3h51m44s
